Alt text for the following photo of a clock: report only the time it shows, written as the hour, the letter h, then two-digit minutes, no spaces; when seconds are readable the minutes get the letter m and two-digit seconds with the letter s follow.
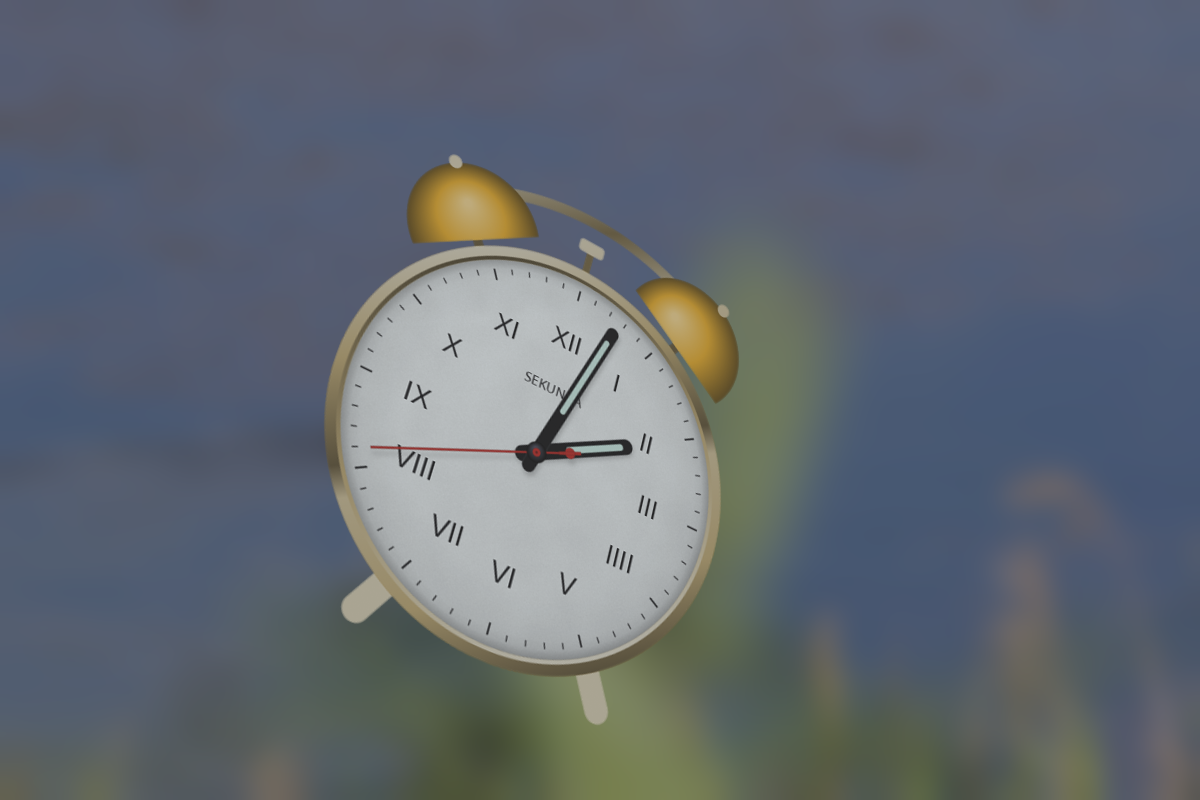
2h02m41s
